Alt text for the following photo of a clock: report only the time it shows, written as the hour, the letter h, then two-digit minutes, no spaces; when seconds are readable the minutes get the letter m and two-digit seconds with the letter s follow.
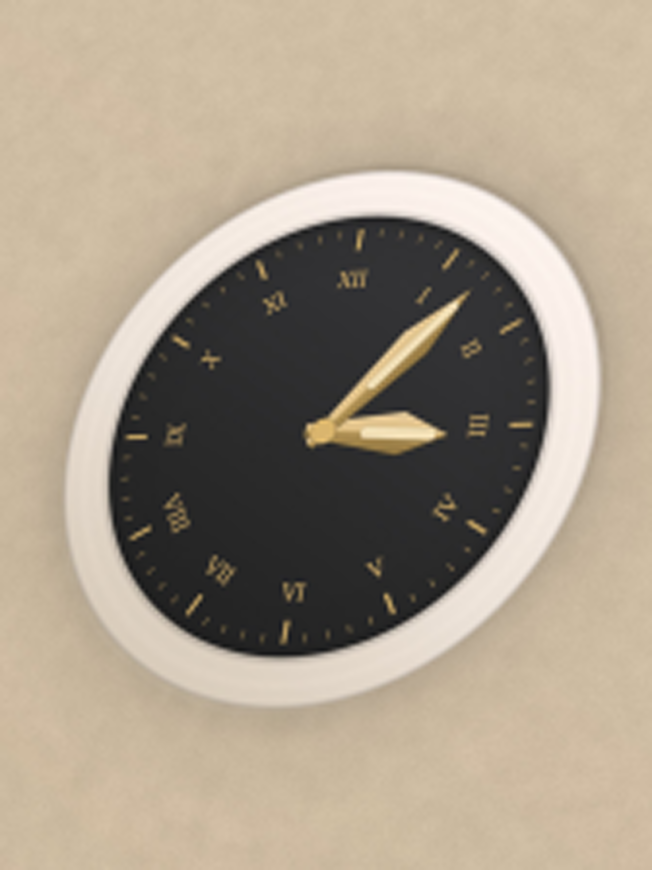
3h07
